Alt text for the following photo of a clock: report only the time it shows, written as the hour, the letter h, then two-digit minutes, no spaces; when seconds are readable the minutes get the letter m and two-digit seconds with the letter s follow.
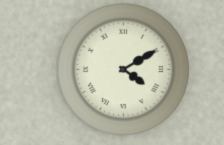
4h10
